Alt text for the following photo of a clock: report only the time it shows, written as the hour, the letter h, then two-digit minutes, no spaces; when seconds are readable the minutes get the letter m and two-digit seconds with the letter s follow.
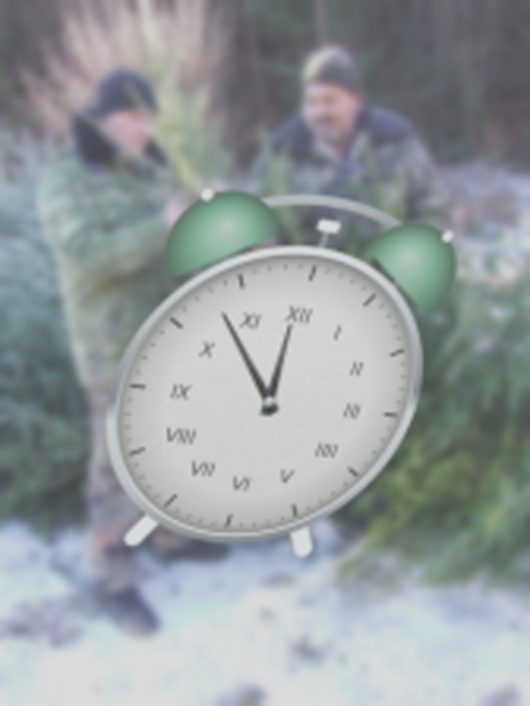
11h53
